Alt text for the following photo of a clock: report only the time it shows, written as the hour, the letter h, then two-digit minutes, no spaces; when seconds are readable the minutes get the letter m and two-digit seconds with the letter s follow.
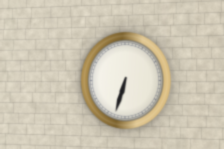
6h33
